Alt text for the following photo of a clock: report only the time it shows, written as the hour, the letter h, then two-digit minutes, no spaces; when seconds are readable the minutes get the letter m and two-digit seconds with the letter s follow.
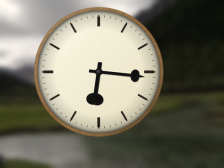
6h16
